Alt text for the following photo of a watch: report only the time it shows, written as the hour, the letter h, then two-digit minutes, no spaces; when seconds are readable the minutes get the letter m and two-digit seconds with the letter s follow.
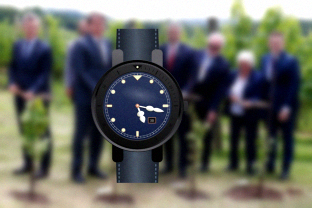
5h17
